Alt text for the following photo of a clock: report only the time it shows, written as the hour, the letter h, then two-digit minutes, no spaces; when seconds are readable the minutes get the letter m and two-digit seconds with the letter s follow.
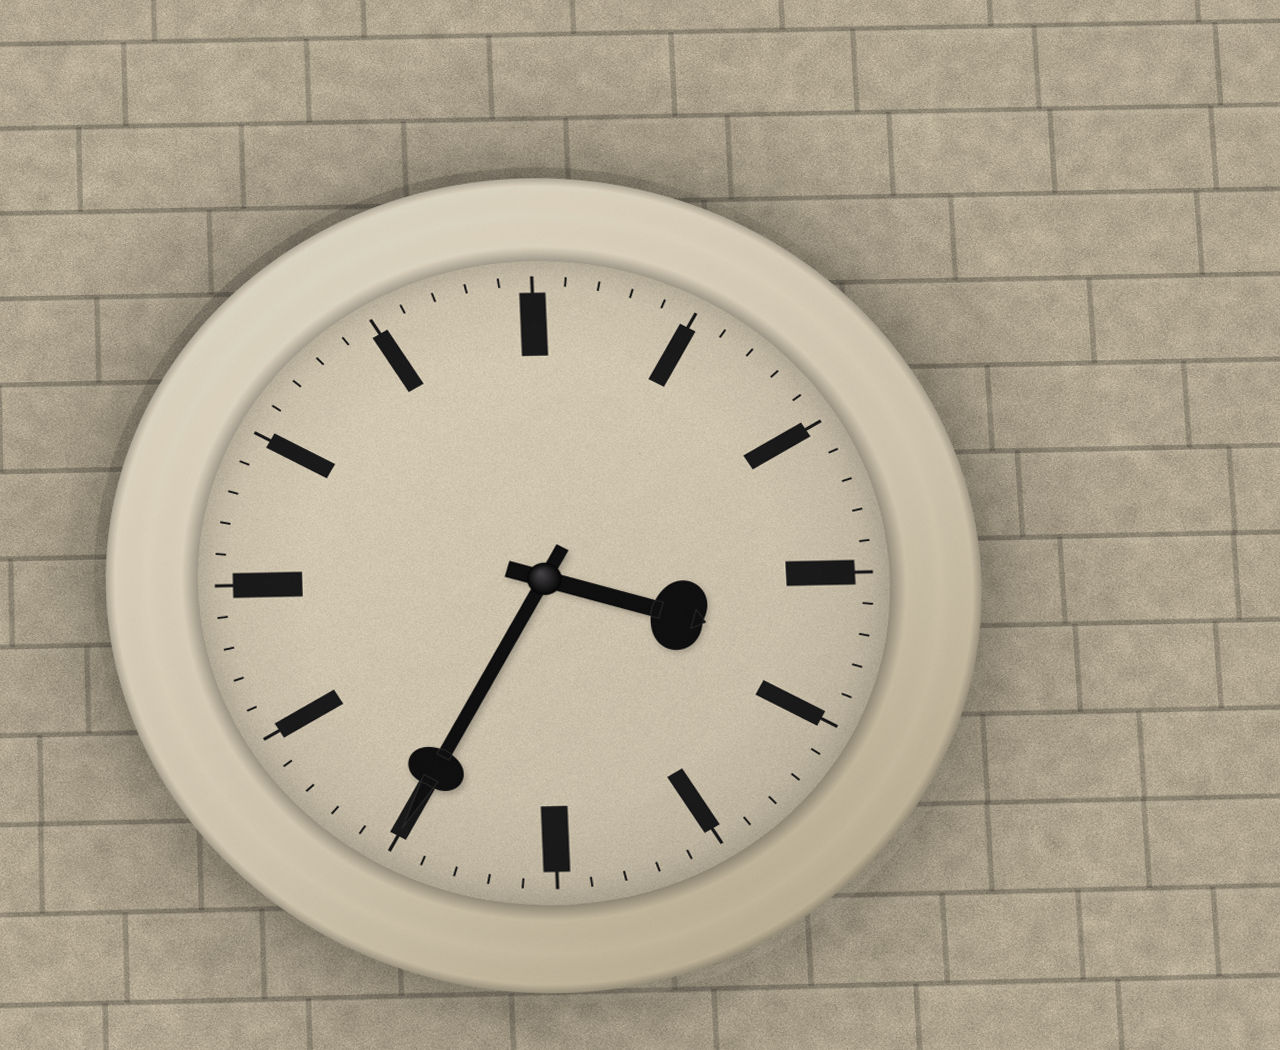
3h35
